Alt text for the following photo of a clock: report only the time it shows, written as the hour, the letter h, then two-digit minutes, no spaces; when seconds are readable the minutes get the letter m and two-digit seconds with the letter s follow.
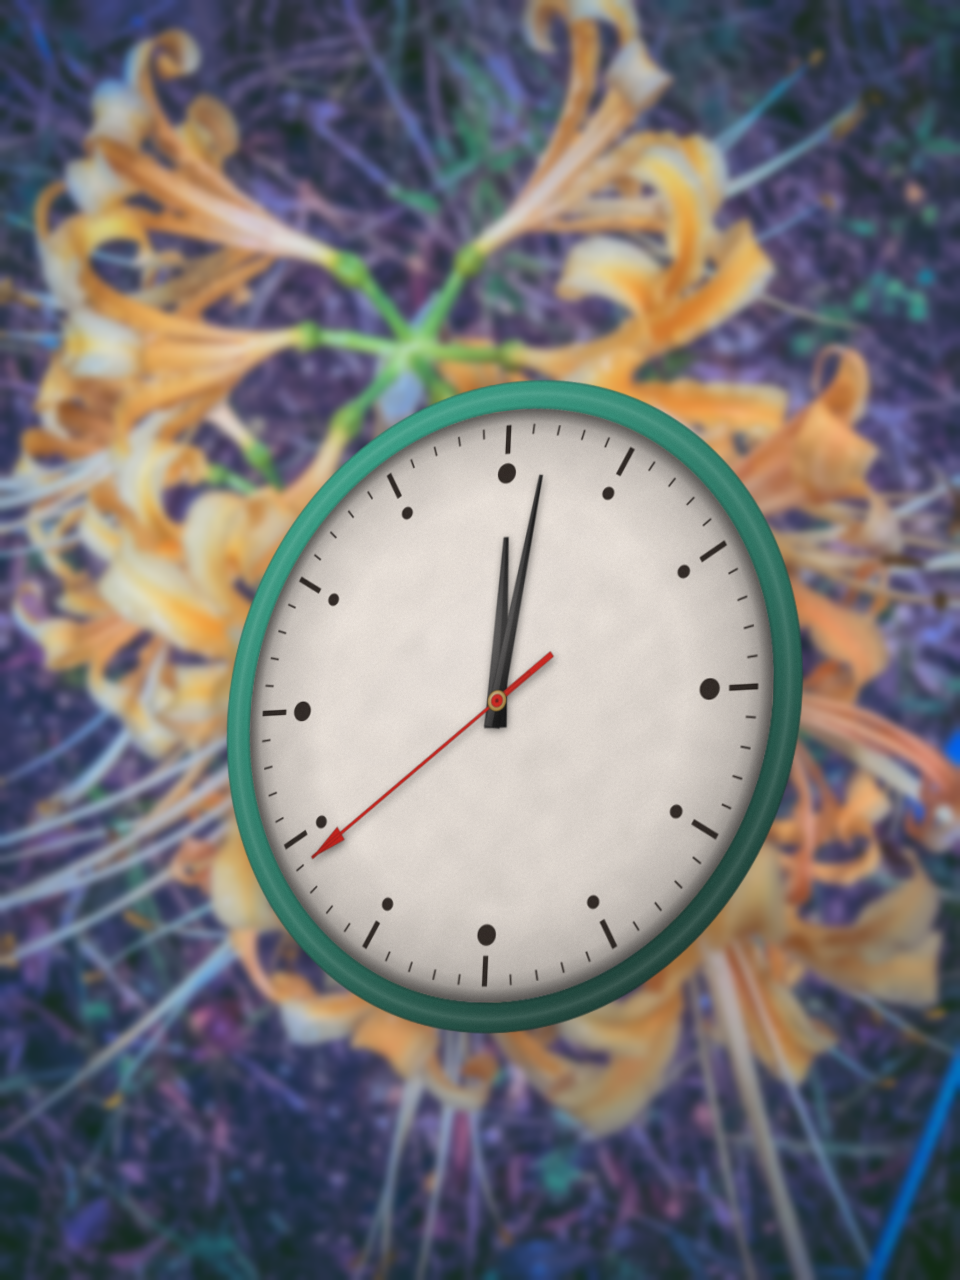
12h01m39s
